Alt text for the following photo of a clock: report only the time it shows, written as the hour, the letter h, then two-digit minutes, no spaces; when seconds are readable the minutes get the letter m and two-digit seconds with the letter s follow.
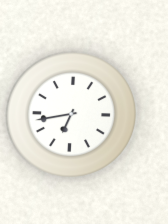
6h43
